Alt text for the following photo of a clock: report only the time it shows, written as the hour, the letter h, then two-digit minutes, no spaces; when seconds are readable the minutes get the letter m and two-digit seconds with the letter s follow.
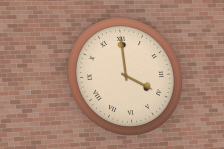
4h00
